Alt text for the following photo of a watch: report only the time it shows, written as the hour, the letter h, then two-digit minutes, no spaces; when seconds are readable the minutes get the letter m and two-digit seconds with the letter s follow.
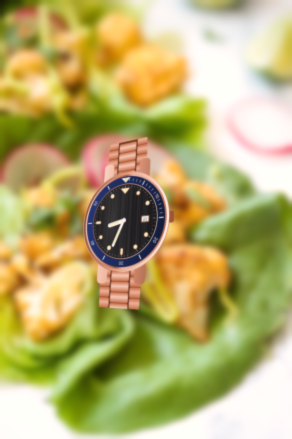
8h34
